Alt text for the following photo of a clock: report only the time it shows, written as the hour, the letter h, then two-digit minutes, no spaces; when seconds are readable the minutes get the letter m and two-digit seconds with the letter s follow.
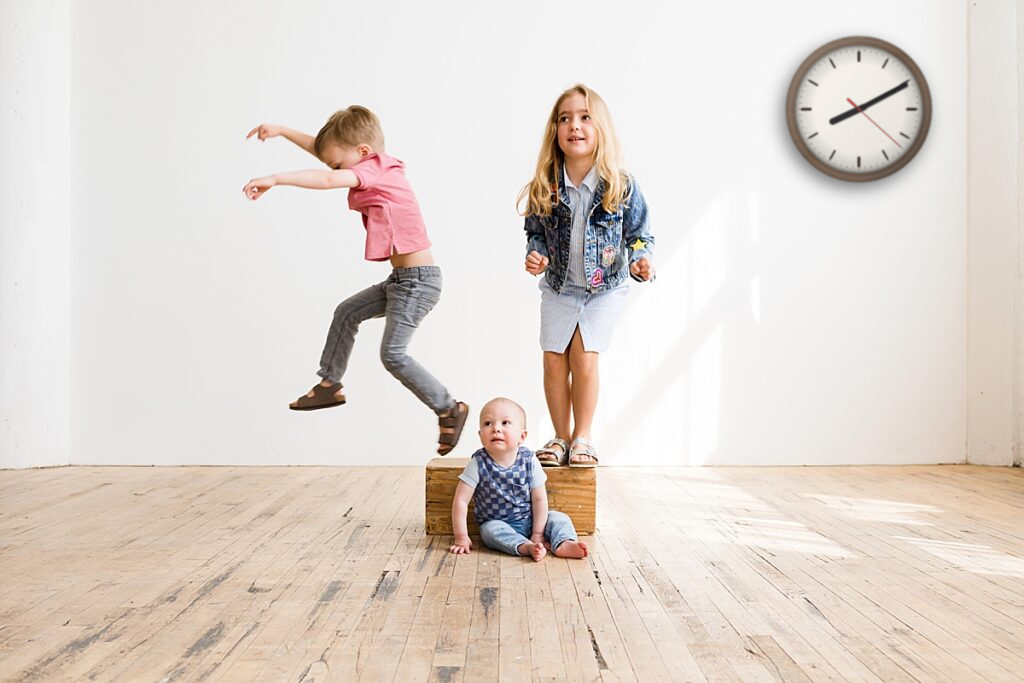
8h10m22s
